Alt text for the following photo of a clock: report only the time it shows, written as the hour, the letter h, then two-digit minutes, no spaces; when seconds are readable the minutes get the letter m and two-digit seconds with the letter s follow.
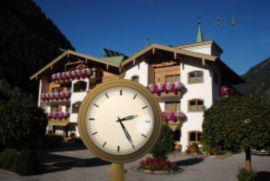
2h25
